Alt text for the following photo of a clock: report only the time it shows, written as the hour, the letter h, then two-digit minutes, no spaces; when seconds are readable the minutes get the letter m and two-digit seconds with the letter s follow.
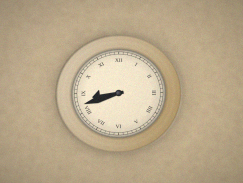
8h42
